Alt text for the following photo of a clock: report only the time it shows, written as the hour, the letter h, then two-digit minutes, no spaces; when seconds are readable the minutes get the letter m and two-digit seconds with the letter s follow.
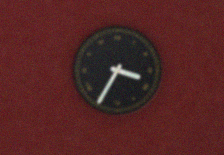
3h35
